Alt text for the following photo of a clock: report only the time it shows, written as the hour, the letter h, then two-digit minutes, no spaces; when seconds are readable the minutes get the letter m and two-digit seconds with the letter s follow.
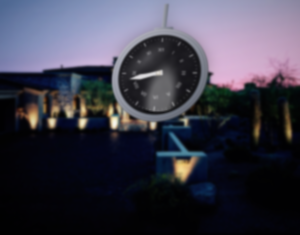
8h43
